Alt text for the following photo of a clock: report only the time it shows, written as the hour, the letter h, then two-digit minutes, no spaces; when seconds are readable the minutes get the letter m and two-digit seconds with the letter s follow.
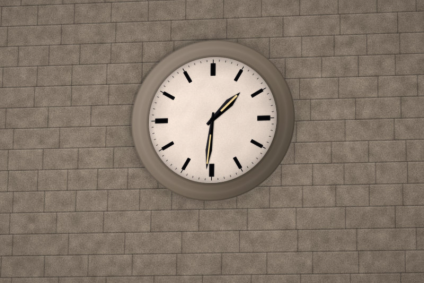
1h31
